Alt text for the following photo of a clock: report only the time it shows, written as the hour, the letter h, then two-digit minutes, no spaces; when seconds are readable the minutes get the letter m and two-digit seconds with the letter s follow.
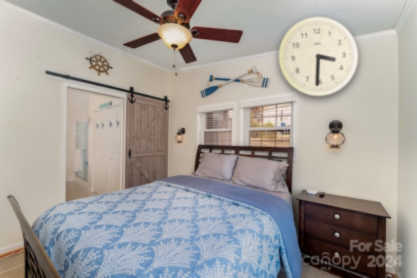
3h31
